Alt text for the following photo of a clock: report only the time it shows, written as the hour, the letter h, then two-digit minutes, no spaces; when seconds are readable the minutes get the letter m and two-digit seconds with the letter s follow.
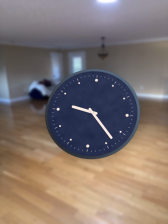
9h23
